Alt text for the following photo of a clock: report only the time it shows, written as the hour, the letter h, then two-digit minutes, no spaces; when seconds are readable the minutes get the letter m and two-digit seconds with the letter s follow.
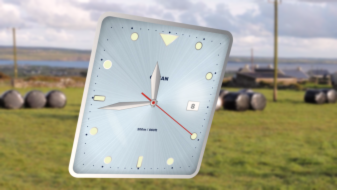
11h43m20s
